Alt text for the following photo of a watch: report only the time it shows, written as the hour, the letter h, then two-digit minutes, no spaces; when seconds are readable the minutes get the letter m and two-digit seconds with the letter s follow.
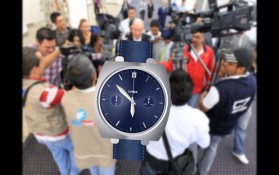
5h52
